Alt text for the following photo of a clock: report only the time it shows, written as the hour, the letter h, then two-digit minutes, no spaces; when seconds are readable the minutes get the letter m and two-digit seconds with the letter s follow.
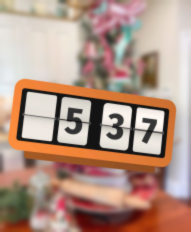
5h37
